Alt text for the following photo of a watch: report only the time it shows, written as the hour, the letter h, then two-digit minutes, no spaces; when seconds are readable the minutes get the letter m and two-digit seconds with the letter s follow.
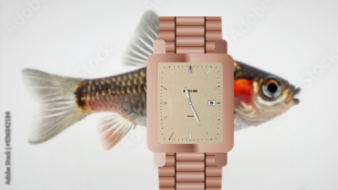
11h26
